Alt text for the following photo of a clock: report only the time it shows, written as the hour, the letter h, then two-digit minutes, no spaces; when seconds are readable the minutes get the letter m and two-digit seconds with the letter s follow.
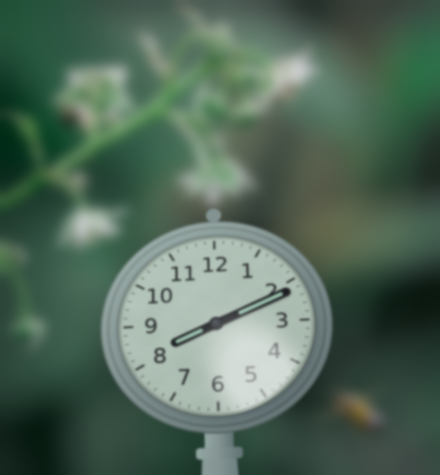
8h11
